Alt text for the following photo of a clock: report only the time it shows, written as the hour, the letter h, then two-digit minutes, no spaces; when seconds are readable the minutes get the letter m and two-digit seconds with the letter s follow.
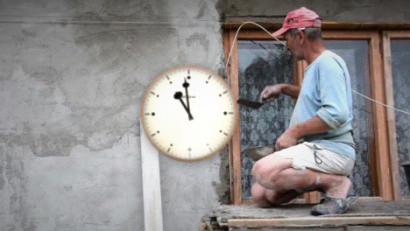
10h59
